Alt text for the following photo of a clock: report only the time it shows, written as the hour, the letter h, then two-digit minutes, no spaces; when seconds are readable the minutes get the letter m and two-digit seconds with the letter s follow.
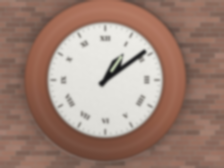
1h09
